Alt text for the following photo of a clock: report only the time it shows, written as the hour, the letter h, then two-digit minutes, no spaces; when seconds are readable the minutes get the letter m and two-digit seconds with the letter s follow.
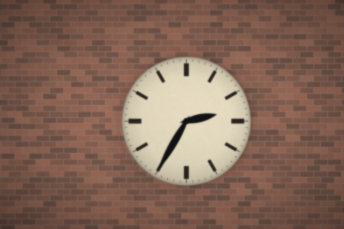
2h35
